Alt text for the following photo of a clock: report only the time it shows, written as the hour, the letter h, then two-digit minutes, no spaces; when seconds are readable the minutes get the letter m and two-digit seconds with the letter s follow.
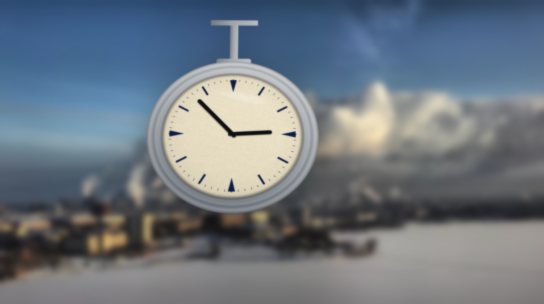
2h53
